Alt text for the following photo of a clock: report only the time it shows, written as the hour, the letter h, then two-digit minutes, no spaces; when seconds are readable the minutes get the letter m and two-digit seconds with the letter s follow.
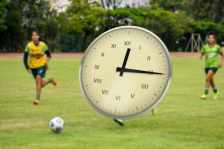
12h15
